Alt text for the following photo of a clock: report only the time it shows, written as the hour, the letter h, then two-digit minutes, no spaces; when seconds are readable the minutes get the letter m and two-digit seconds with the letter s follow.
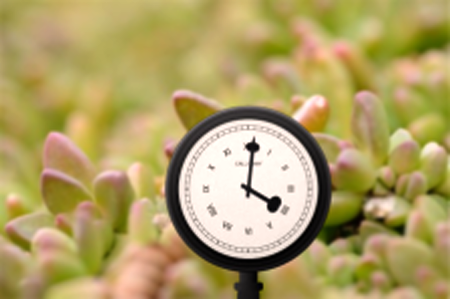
4h01
